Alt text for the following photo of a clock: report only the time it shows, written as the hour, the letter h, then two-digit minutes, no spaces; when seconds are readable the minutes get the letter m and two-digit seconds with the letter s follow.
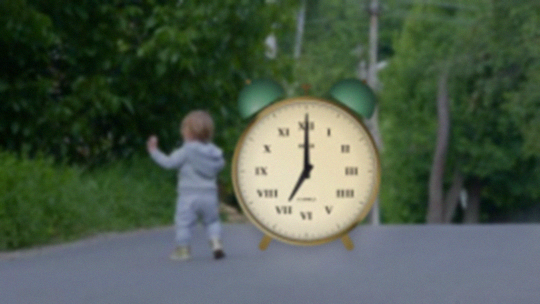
7h00
